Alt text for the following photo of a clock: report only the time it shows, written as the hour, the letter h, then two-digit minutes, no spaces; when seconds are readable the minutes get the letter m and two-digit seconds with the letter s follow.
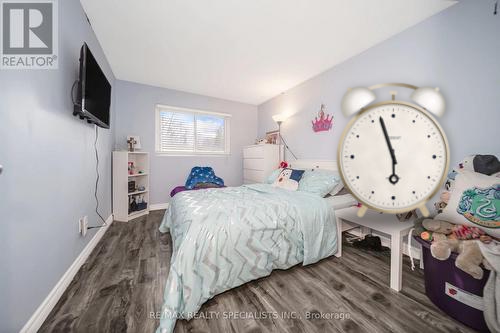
5h57
